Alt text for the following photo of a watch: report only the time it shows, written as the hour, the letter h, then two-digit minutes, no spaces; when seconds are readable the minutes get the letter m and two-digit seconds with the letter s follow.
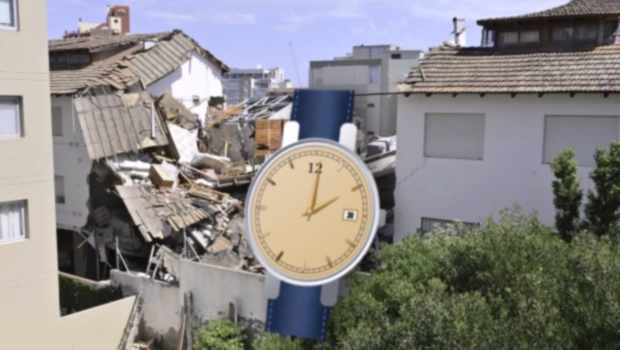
2h01
